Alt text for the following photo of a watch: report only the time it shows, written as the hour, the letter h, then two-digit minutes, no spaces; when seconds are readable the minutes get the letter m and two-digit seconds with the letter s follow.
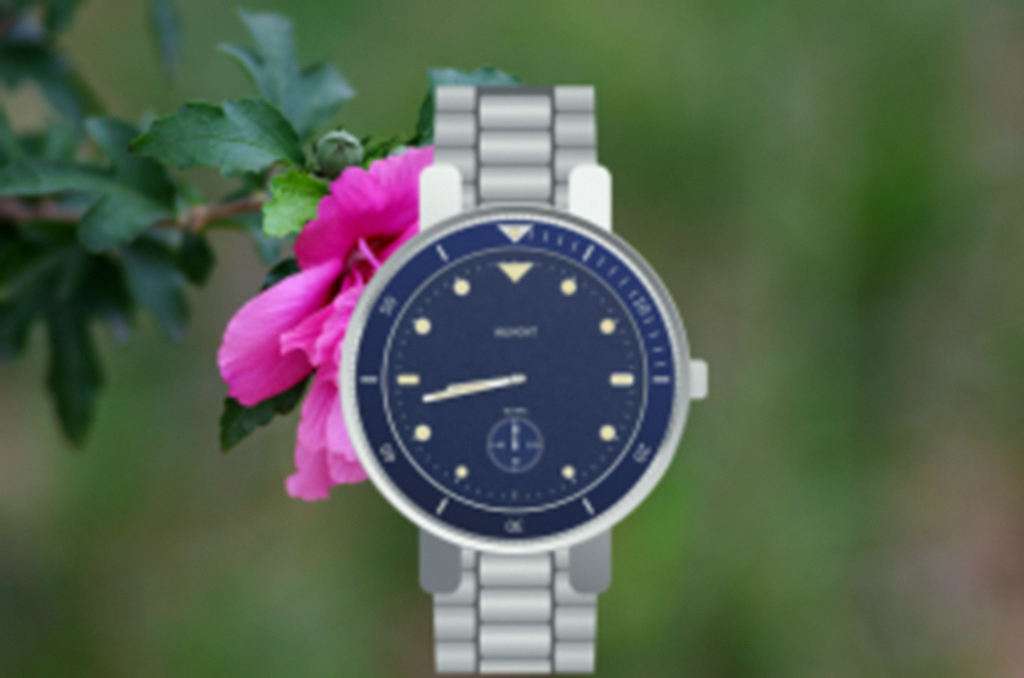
8h43
